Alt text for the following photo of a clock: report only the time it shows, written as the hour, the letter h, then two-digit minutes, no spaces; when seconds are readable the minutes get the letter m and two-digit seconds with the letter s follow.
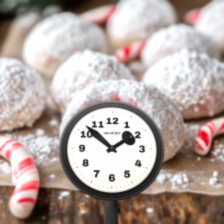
1h52
